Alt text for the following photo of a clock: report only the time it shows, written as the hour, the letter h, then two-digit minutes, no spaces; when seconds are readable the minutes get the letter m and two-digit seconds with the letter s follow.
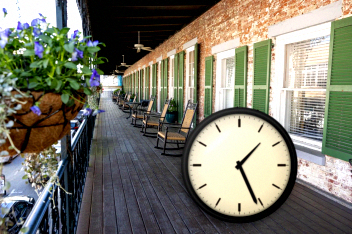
1h26
